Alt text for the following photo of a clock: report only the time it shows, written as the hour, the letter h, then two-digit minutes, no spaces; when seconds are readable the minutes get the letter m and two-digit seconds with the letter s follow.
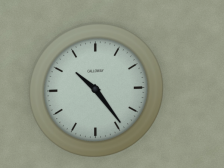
10h24
